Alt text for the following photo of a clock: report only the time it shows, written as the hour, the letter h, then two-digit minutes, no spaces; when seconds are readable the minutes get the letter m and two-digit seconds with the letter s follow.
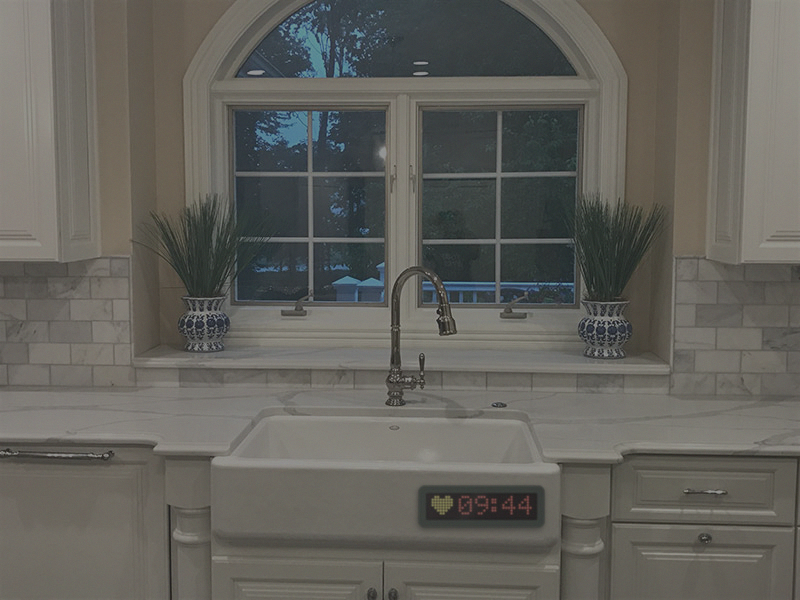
9h44
